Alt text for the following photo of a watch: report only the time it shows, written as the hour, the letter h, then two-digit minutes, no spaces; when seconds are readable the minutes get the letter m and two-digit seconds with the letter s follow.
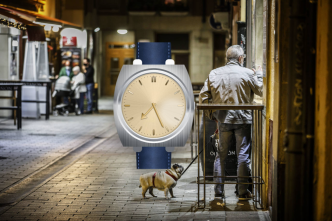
7h26
